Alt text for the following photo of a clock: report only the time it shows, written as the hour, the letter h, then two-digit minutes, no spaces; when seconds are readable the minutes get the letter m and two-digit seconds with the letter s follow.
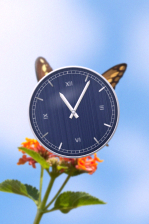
11h06
